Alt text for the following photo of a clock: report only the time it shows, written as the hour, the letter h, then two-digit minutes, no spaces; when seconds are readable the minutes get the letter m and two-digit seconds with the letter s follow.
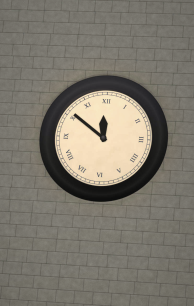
11h51
